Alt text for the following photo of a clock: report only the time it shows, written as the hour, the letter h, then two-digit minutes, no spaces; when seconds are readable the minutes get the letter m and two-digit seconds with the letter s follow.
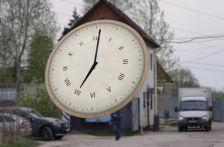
7h01
